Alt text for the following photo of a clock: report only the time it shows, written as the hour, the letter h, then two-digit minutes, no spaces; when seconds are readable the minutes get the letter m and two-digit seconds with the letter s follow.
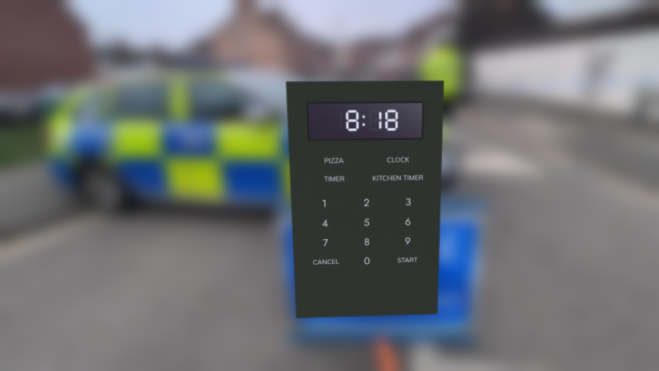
8h18
